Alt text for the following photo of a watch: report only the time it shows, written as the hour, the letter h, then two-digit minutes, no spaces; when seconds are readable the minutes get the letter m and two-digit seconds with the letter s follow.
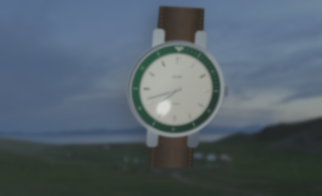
7h42
